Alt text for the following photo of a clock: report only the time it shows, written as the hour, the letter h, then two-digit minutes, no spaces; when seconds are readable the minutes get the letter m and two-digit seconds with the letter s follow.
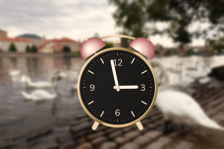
2h58
